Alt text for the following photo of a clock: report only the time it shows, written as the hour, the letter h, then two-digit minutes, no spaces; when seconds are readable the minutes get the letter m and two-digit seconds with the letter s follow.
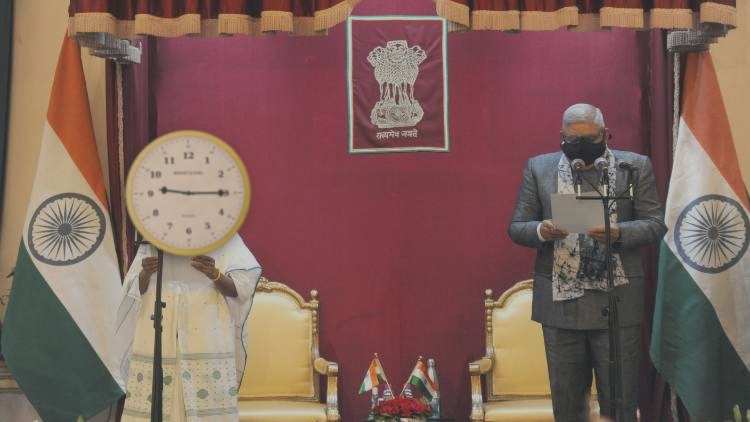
9h15
